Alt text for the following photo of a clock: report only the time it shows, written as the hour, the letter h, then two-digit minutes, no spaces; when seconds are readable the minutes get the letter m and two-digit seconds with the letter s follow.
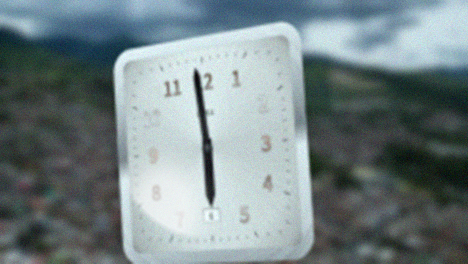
5h59
